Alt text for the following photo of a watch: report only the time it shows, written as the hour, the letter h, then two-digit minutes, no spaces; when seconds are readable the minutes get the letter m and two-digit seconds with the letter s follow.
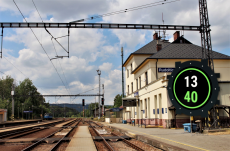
13h40
